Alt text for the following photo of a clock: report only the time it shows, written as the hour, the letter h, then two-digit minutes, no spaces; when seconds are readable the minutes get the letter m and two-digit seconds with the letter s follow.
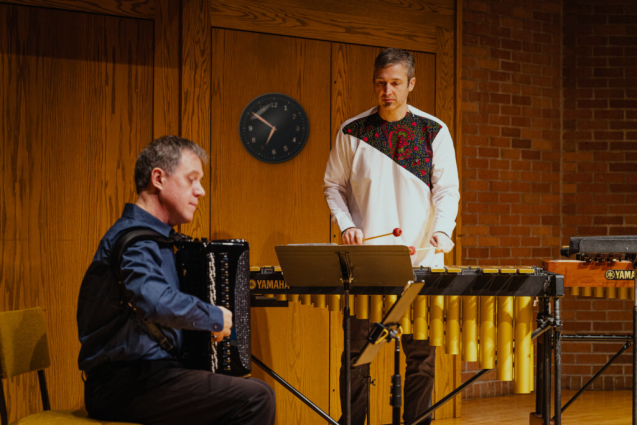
6h51
